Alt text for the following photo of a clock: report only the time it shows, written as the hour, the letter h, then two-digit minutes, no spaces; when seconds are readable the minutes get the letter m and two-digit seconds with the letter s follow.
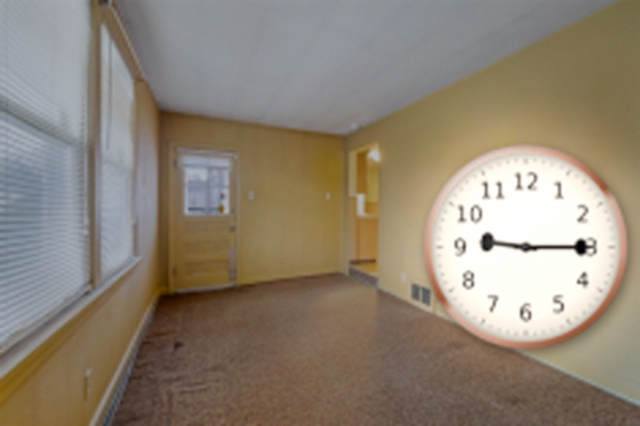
9h15
